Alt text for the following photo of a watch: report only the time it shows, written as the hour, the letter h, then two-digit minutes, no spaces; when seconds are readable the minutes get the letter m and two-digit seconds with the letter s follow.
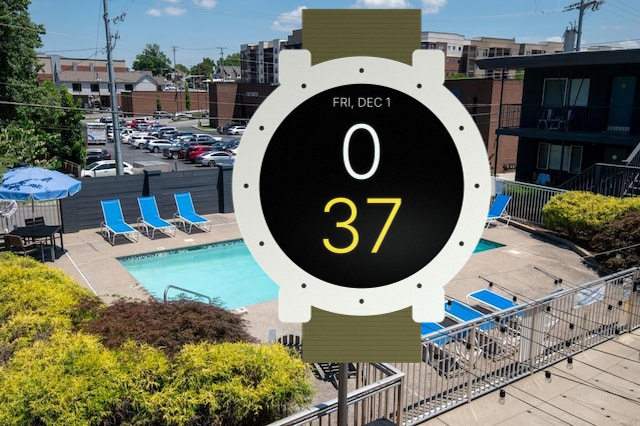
0h37
